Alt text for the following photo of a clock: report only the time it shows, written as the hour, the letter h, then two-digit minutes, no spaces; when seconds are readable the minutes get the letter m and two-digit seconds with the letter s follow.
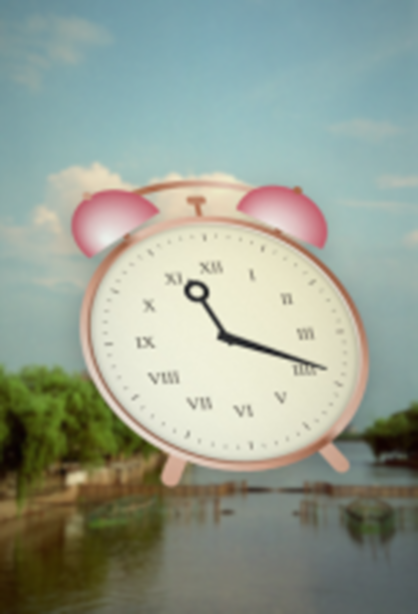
11h19
